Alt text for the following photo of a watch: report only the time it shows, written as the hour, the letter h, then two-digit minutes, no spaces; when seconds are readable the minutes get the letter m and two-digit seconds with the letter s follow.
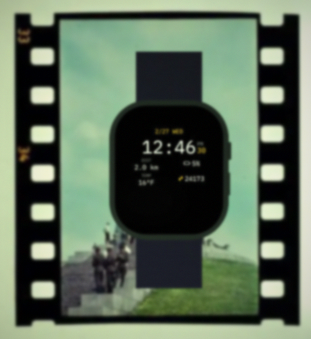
12h46
